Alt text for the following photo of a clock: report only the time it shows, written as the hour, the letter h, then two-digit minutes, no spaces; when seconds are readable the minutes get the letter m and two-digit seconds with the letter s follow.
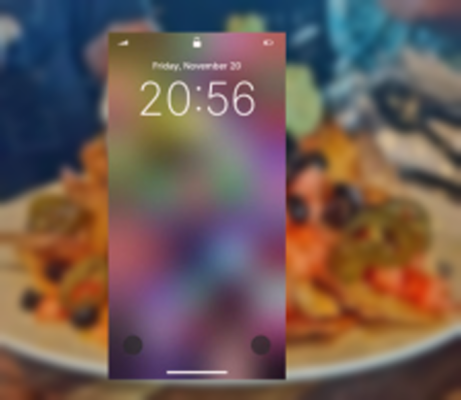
20h56
